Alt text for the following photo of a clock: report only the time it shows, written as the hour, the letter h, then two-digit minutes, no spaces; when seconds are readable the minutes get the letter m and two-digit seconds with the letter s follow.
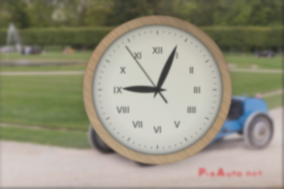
9h03m54s
